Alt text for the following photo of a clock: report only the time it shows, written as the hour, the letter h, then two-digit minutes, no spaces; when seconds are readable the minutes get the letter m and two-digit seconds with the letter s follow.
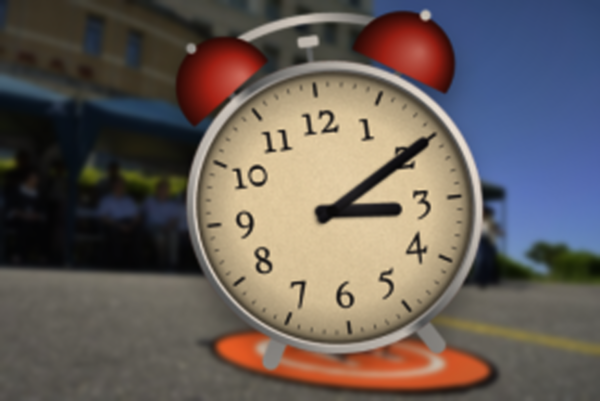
3h10
